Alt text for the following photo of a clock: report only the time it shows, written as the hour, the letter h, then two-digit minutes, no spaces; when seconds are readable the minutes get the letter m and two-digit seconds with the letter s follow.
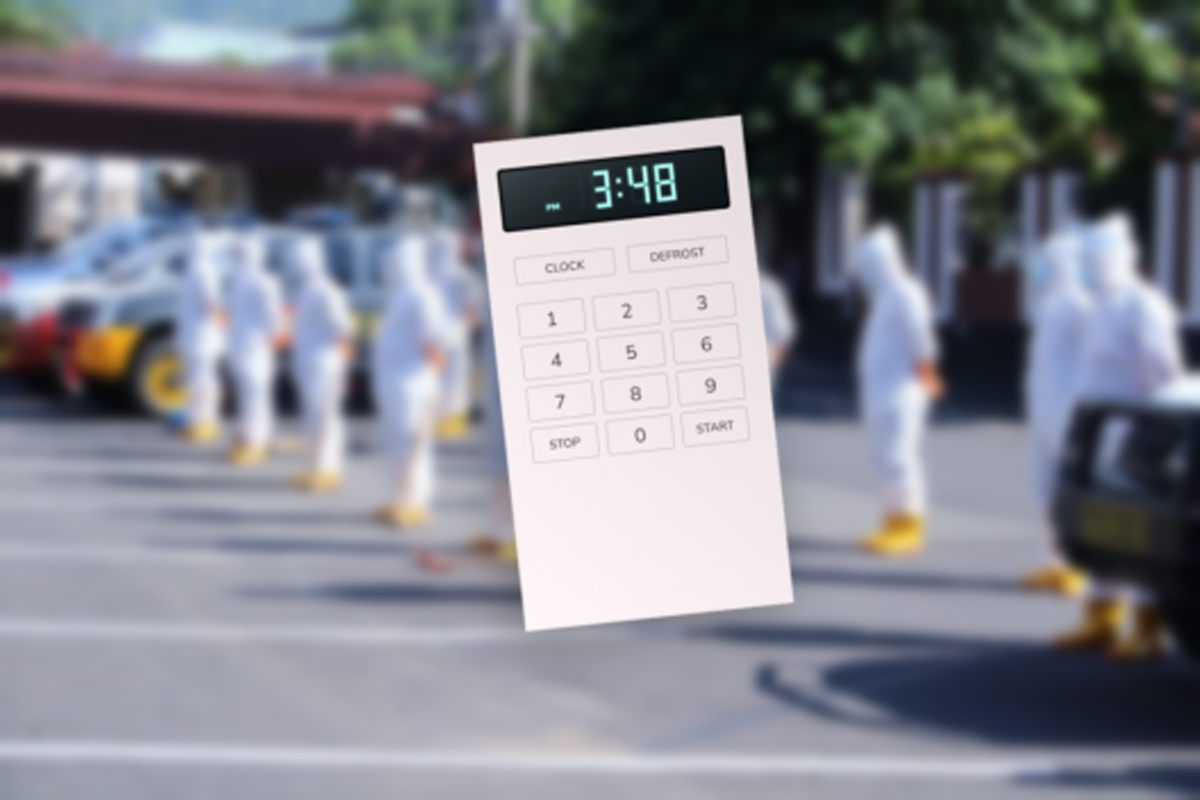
3h48
